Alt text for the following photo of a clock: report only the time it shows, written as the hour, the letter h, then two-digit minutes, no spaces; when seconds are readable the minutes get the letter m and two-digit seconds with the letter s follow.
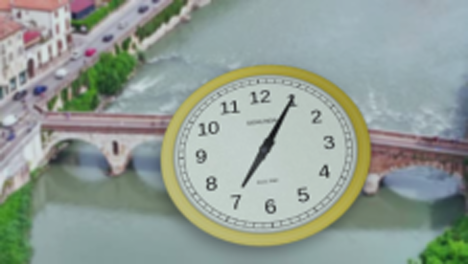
7h05
